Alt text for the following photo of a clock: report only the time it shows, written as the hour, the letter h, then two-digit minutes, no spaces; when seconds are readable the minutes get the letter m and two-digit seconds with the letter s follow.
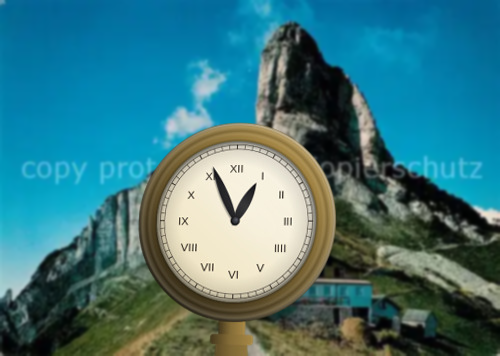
12h56
